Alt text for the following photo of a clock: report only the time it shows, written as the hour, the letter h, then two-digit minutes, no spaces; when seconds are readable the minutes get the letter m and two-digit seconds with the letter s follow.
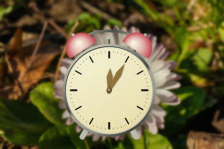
12h05
